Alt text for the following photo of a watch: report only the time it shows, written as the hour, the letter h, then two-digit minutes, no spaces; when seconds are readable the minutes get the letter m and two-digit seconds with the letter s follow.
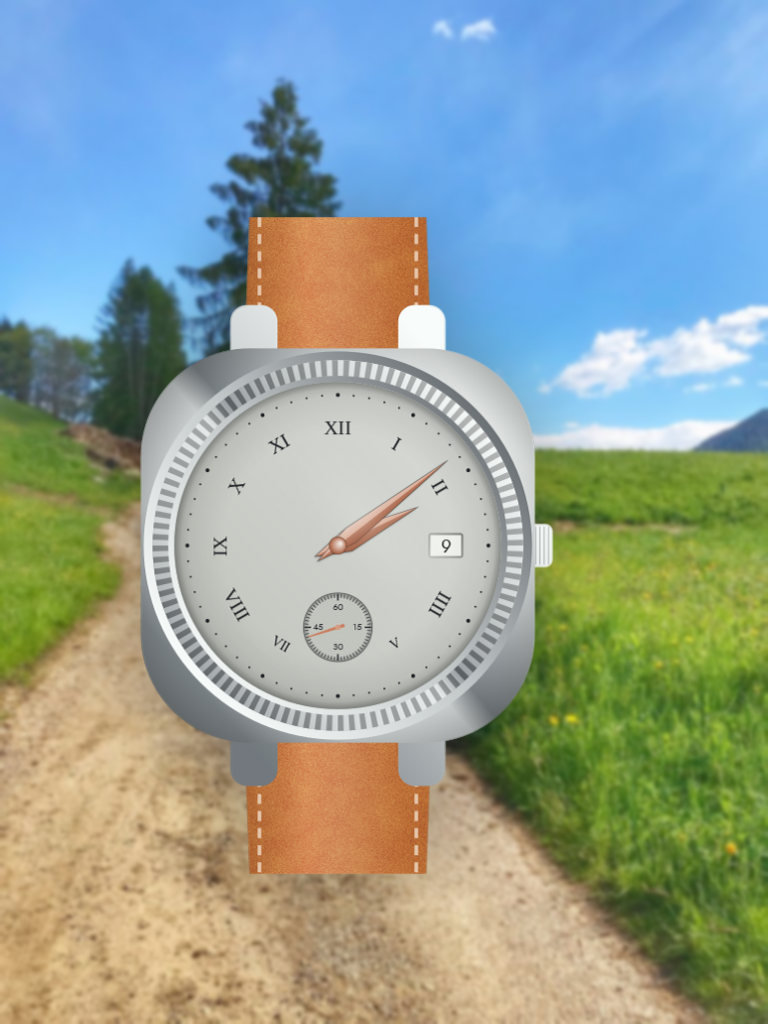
2h08m42s
